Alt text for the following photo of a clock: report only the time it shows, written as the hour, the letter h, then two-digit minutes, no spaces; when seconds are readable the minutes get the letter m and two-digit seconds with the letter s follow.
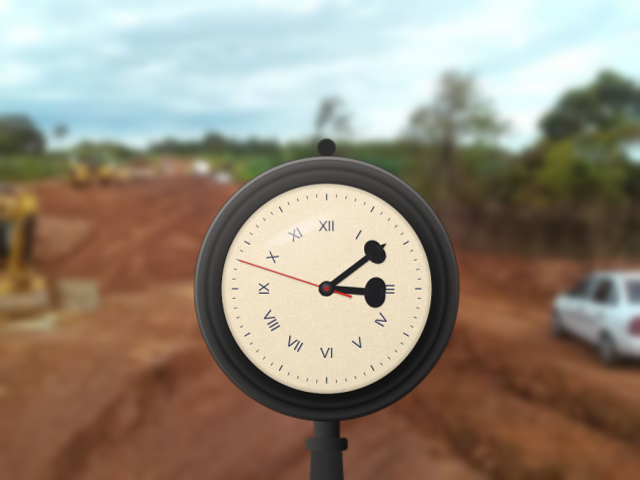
3h08m48s
